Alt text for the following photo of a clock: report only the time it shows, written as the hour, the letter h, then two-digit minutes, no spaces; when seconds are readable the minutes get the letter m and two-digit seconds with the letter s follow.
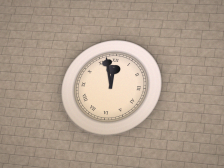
11h57
